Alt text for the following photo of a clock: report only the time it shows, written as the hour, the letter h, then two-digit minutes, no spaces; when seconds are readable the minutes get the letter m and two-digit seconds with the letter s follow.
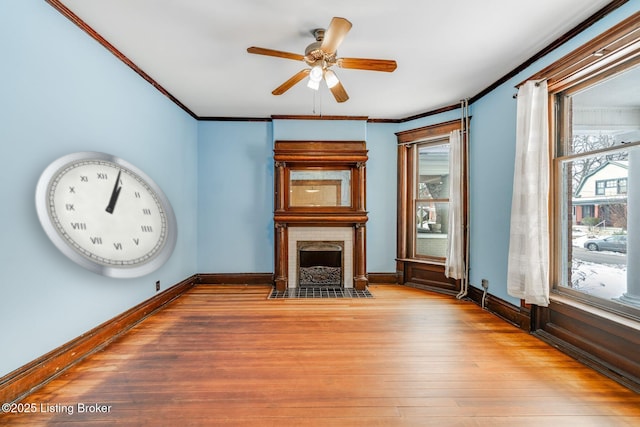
1h04
